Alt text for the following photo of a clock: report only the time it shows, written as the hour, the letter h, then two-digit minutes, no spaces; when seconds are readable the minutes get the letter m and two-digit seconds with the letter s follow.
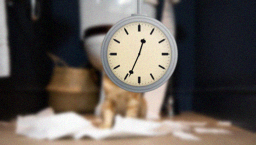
12h34
